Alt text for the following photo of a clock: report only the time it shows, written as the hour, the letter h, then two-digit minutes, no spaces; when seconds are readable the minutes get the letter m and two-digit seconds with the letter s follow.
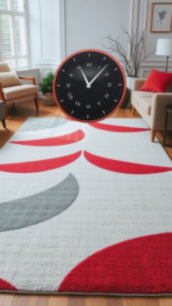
11h07
